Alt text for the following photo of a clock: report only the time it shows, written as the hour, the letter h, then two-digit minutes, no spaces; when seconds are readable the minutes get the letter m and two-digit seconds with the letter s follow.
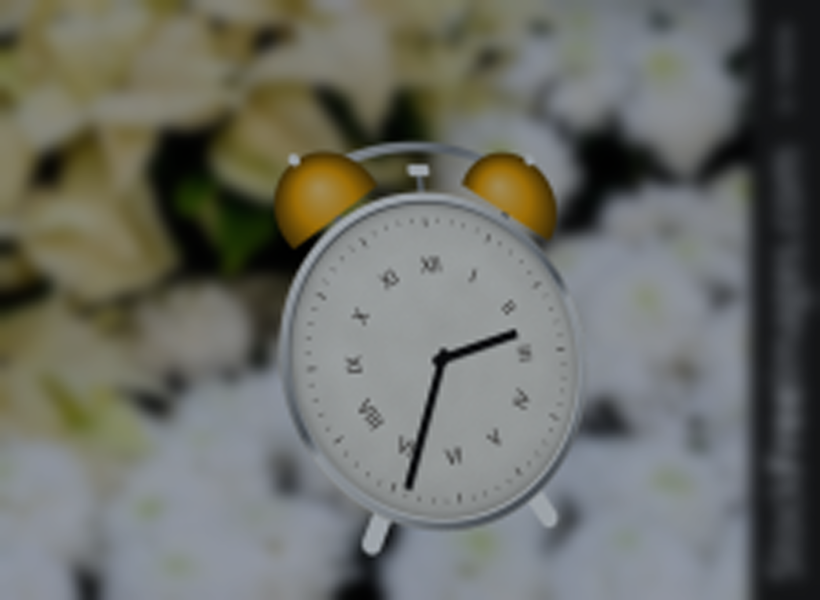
2h34
